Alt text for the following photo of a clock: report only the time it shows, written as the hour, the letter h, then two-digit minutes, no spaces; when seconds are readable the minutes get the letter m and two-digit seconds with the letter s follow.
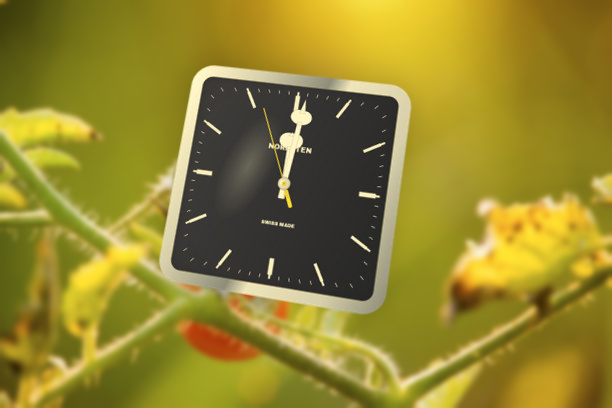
12h00m56s
